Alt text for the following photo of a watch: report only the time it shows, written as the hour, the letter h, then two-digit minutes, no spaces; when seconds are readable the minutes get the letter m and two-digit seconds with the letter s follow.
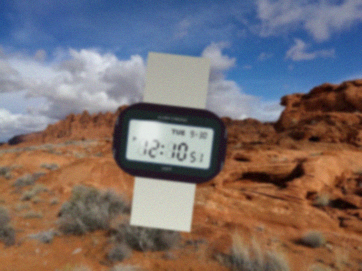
12h10
